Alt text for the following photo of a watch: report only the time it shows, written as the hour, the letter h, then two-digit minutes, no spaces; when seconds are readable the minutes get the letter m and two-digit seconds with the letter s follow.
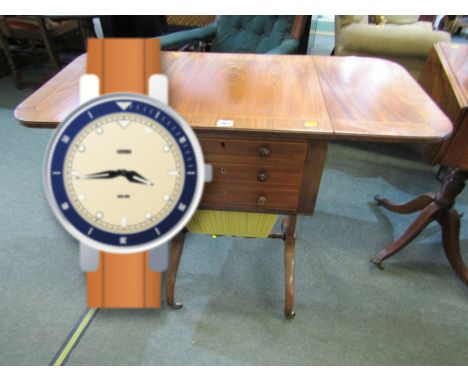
3h44
